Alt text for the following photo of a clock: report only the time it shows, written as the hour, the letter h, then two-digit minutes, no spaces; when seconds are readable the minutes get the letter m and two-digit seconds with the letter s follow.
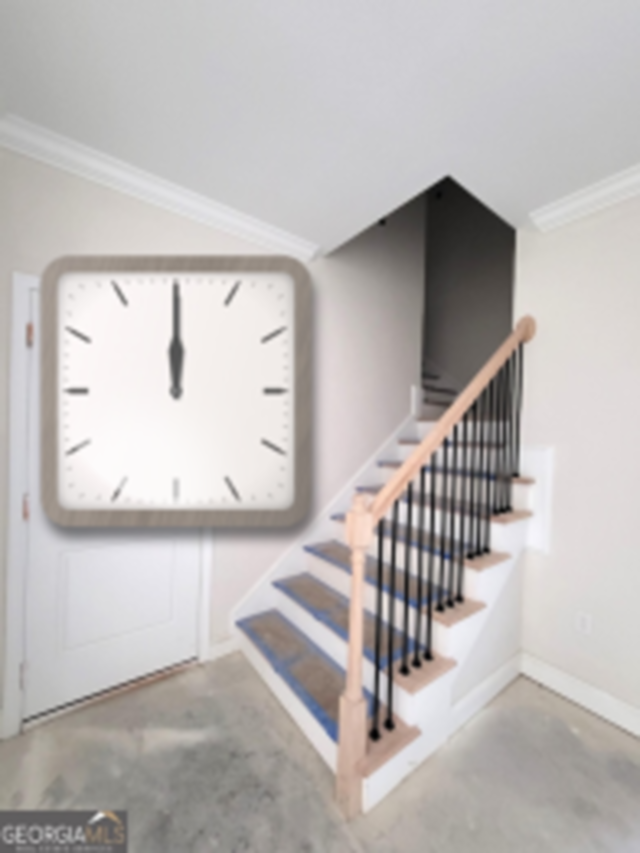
12h00
